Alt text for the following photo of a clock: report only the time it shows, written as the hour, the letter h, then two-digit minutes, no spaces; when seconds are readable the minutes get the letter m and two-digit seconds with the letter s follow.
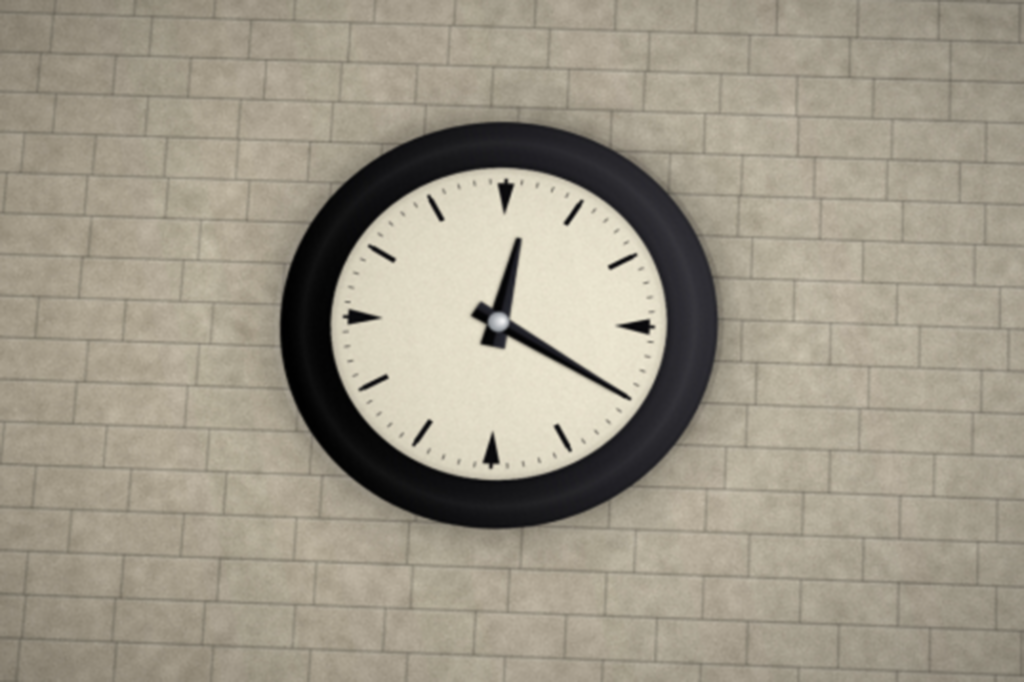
12h20
